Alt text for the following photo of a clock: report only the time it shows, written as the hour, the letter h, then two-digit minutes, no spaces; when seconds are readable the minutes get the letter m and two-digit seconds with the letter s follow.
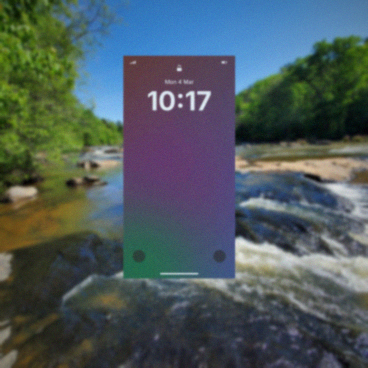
10h17
